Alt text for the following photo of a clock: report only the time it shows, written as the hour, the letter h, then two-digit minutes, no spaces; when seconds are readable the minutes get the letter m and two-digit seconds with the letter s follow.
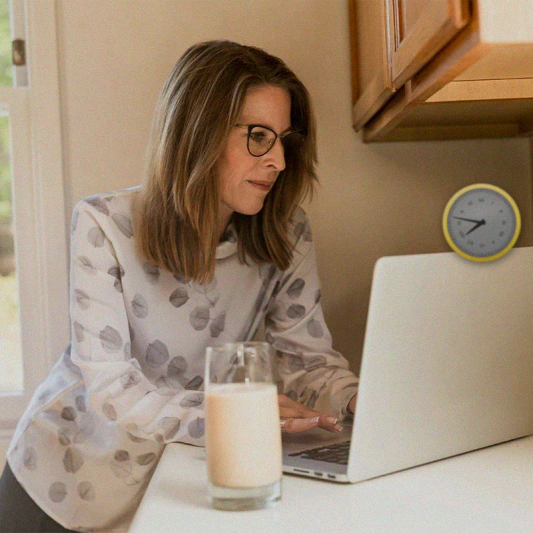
7h47
